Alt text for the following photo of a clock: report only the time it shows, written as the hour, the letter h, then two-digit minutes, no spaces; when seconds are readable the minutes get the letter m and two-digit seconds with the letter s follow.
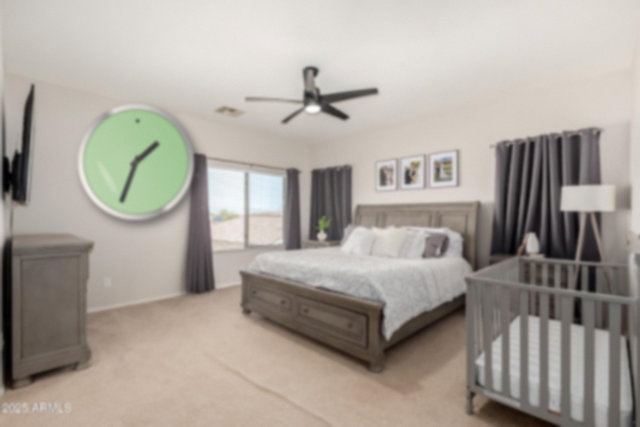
1h33
